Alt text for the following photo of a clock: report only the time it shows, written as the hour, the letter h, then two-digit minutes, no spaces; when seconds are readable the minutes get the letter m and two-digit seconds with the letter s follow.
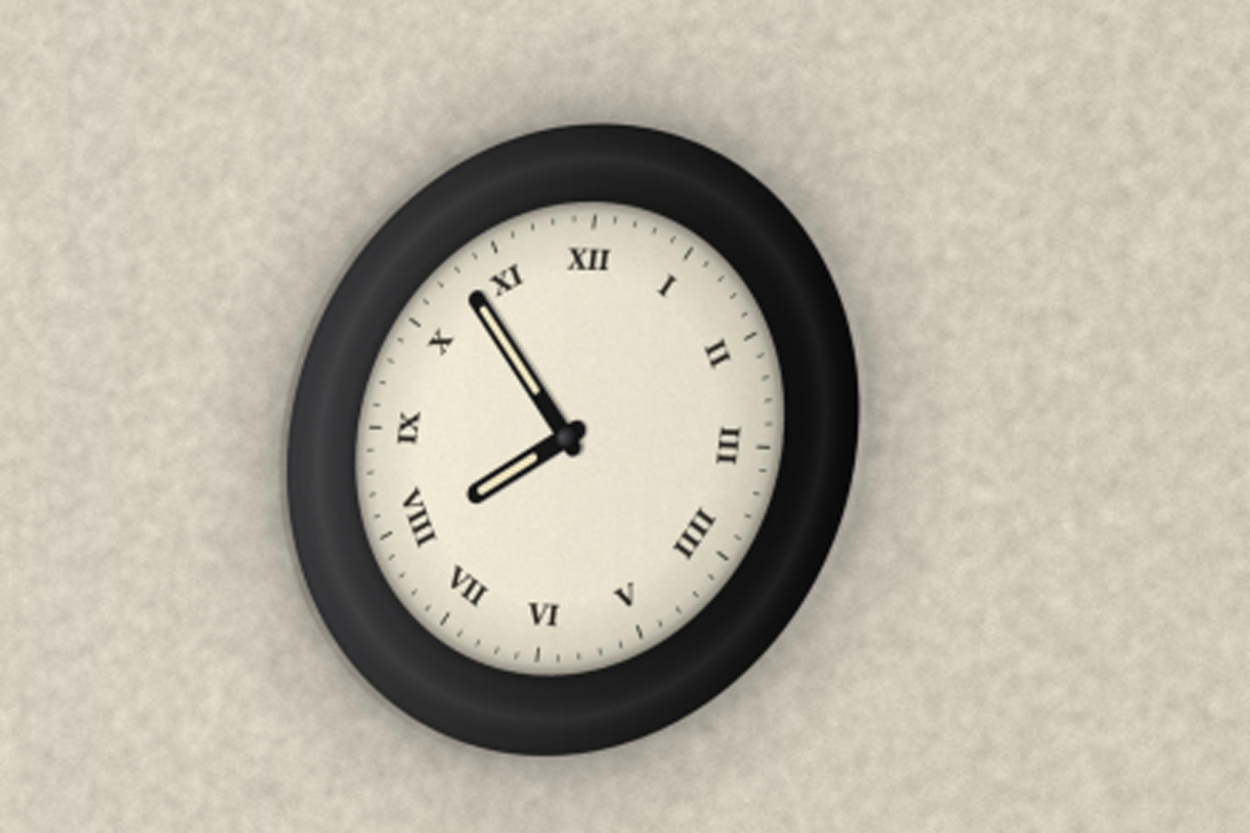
7h53
